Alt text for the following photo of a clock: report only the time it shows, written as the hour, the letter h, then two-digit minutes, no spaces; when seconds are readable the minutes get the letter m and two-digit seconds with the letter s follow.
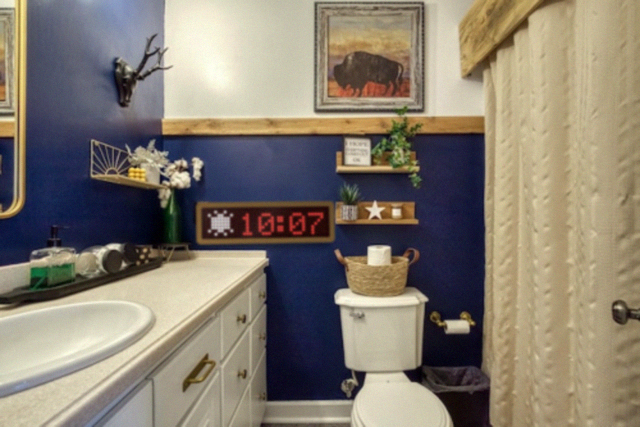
10h07
